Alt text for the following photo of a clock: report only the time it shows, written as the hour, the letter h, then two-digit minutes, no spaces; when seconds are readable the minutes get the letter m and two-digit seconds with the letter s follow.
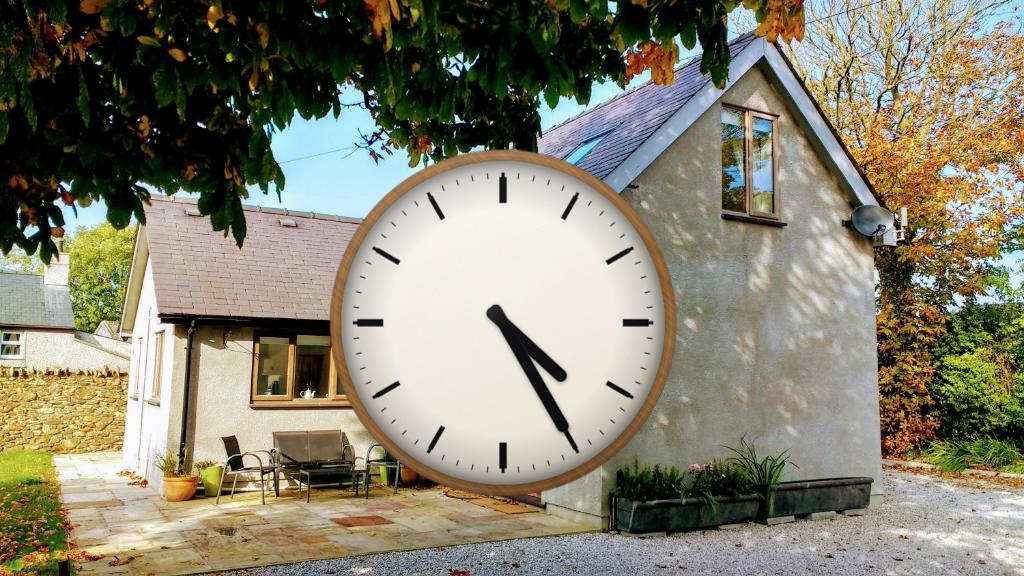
4h25
